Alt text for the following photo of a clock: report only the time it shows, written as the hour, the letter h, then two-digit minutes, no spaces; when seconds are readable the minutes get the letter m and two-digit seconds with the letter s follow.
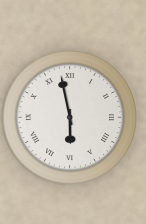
5h58
